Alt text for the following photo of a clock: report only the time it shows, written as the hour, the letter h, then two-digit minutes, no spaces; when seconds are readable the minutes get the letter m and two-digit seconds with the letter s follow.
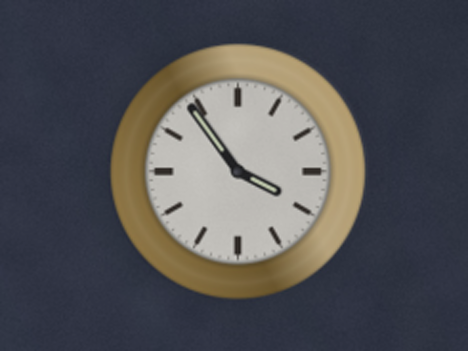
3h54
